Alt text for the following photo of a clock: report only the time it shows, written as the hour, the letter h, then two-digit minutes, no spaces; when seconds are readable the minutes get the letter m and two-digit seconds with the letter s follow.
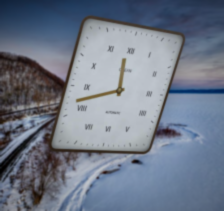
11h42
